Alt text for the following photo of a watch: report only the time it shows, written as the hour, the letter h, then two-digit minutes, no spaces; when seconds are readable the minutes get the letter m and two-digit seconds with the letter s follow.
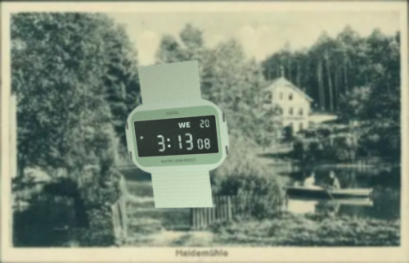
3h13m08s
